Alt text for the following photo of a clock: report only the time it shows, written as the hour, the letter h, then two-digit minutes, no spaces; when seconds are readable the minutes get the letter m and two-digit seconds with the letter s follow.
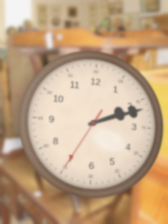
2h11m35s
